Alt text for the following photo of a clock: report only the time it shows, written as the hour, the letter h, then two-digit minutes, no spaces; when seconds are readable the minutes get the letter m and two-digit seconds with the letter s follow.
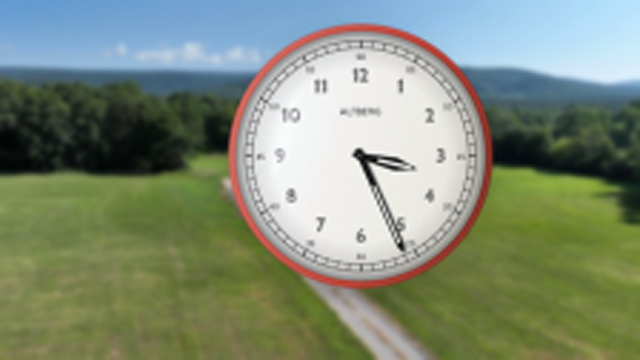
3h26
